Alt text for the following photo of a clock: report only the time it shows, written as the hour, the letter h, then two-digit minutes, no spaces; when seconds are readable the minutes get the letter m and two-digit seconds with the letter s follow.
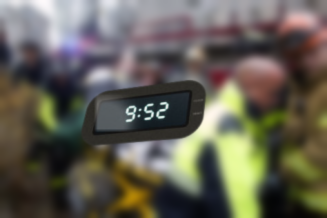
9h52
